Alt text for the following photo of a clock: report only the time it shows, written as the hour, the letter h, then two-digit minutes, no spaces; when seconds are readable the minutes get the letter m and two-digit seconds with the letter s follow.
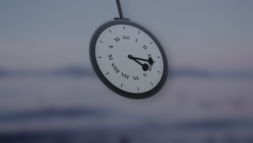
4h17
